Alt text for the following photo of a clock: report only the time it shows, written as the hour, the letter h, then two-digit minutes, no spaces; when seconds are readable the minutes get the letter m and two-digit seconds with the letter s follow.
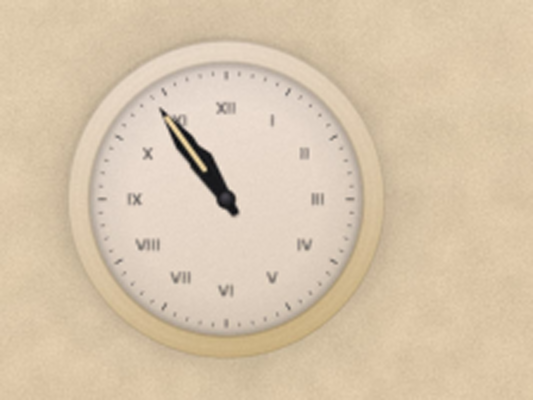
10h54
